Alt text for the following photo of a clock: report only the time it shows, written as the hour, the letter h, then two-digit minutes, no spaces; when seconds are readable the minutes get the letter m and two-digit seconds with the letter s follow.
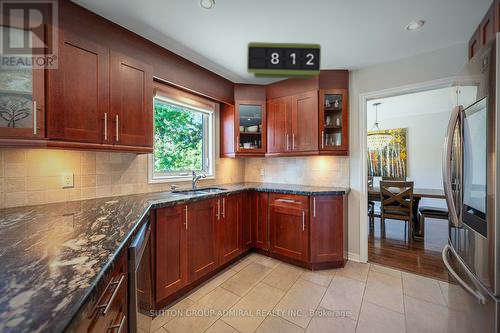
8h12
